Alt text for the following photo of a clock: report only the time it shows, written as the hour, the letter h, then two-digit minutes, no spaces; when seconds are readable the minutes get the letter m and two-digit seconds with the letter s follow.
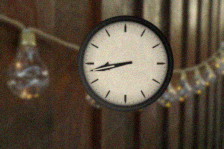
8h43
